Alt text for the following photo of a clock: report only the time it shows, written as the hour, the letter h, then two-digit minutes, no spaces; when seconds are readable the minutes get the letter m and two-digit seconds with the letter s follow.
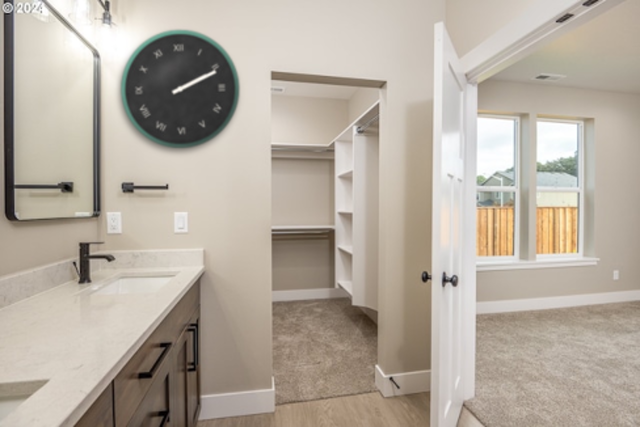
2h11
